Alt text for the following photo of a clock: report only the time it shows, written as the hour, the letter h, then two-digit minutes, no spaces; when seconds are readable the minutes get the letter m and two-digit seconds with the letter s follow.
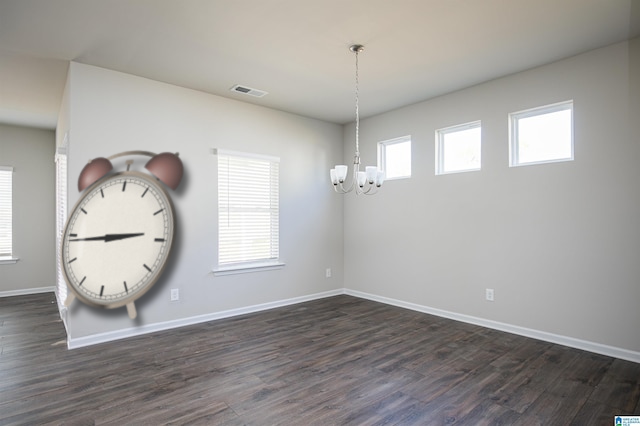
2h44
